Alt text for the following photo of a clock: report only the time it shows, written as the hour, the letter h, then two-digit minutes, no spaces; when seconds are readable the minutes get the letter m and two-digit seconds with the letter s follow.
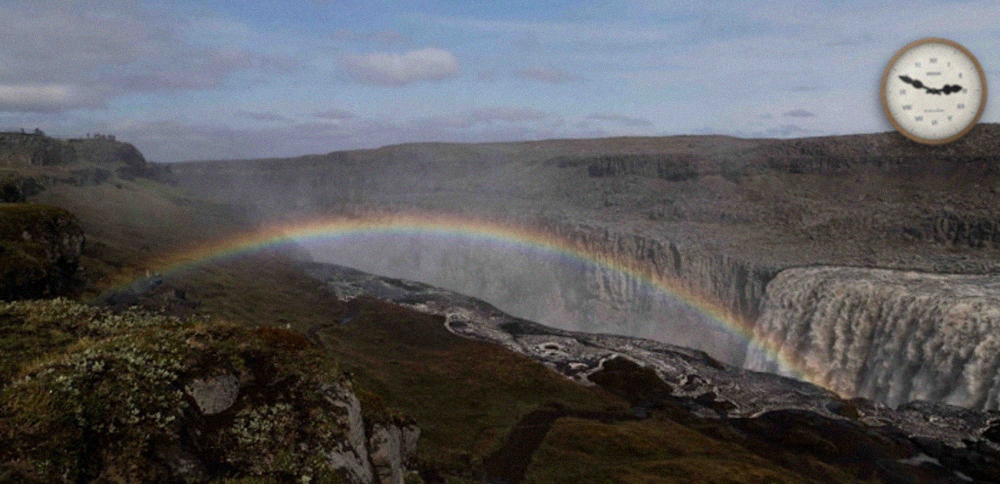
2h49
